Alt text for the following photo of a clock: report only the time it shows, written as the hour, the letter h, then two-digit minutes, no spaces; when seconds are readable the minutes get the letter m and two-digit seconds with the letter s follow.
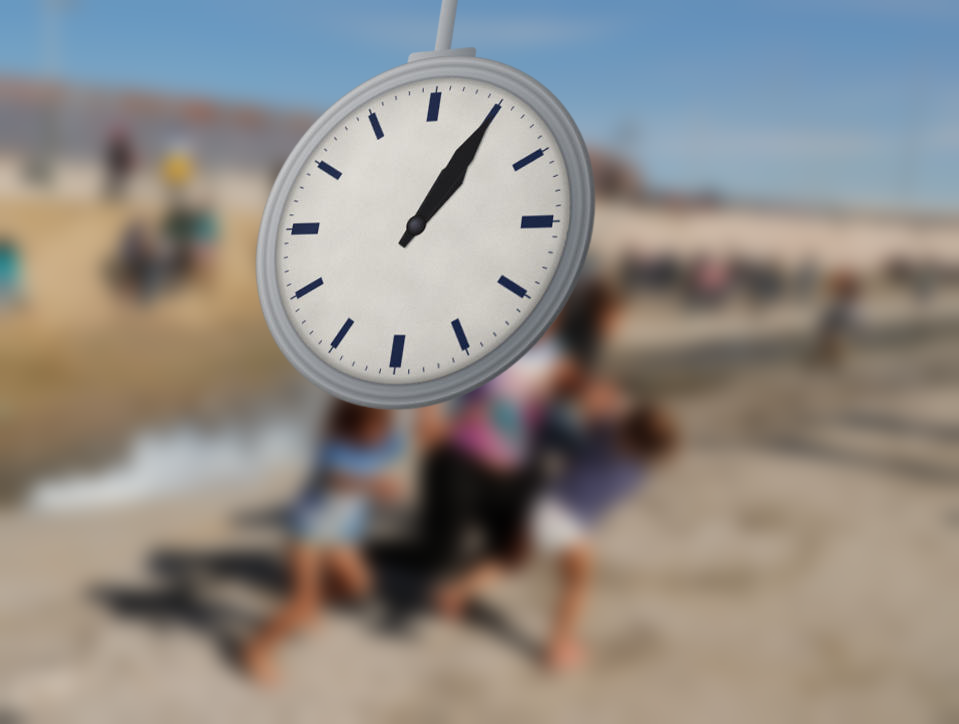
1h05
